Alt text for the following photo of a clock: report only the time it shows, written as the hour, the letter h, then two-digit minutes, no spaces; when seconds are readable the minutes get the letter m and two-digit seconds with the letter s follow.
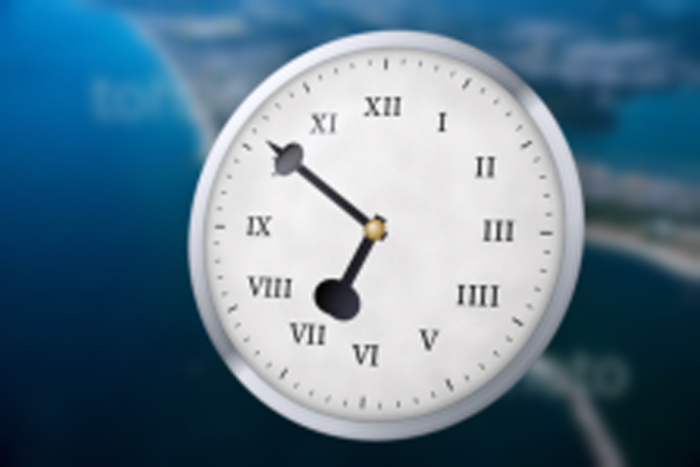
6h51
